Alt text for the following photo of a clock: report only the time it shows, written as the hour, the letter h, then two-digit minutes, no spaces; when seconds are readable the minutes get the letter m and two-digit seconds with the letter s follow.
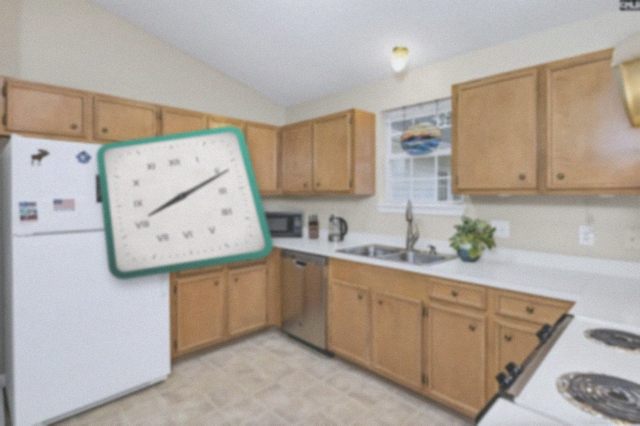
8h11
